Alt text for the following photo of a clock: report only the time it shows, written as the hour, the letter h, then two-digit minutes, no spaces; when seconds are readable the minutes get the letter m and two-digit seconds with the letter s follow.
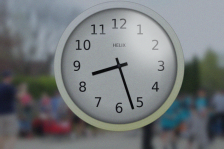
8h27
